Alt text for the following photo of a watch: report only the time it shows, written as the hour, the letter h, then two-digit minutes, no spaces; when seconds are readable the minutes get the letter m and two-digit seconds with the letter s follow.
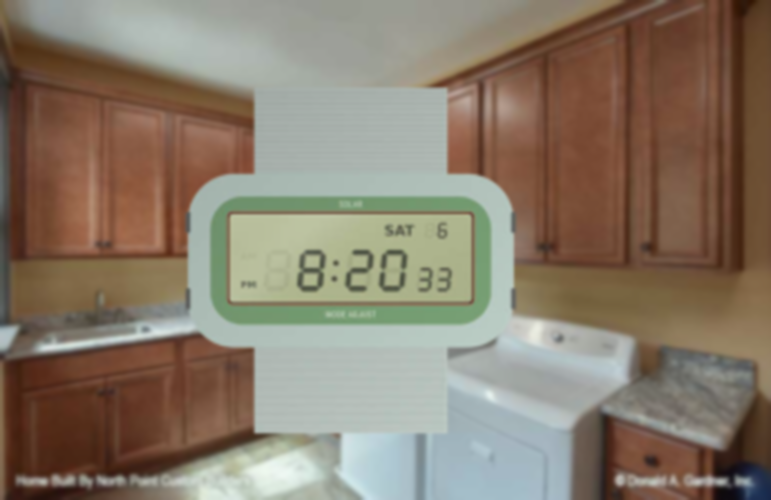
8h20m33s
